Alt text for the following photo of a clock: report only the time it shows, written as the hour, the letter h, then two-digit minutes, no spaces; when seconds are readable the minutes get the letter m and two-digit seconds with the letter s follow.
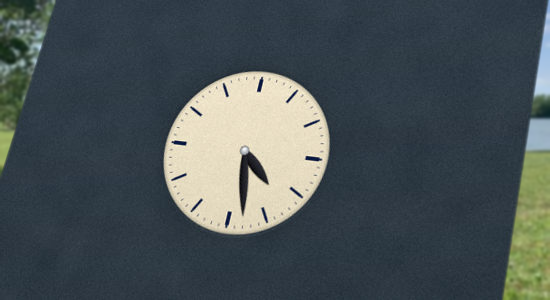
4h28
